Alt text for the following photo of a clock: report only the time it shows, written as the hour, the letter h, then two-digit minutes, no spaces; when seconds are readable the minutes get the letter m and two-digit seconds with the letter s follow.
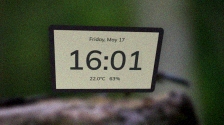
16h01
